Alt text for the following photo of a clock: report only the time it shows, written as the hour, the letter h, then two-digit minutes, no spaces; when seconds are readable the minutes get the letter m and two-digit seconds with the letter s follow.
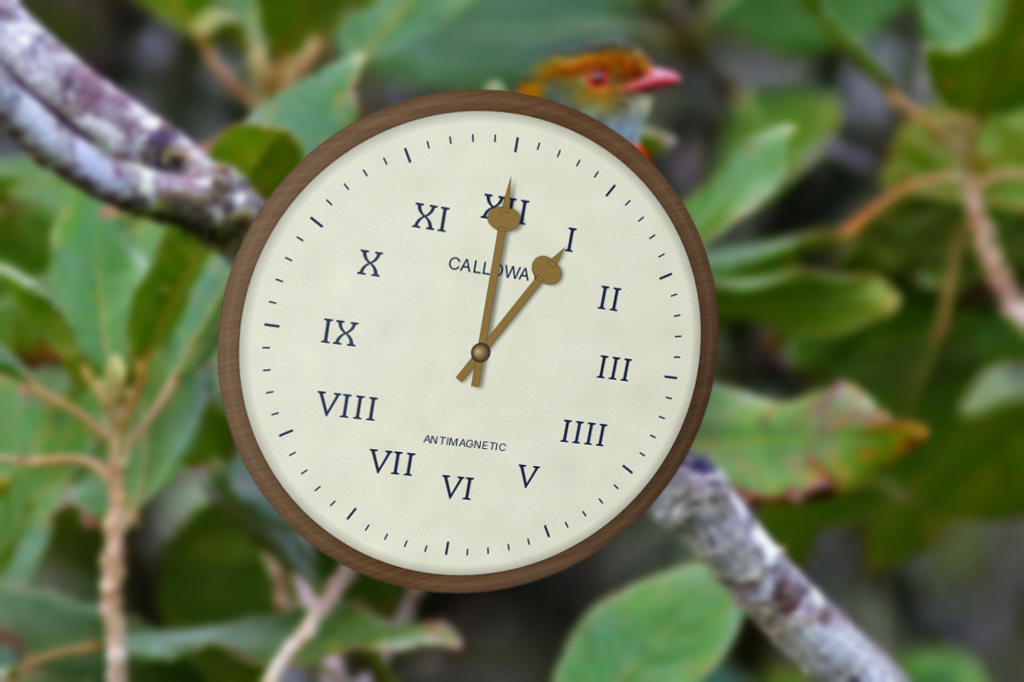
1h00
